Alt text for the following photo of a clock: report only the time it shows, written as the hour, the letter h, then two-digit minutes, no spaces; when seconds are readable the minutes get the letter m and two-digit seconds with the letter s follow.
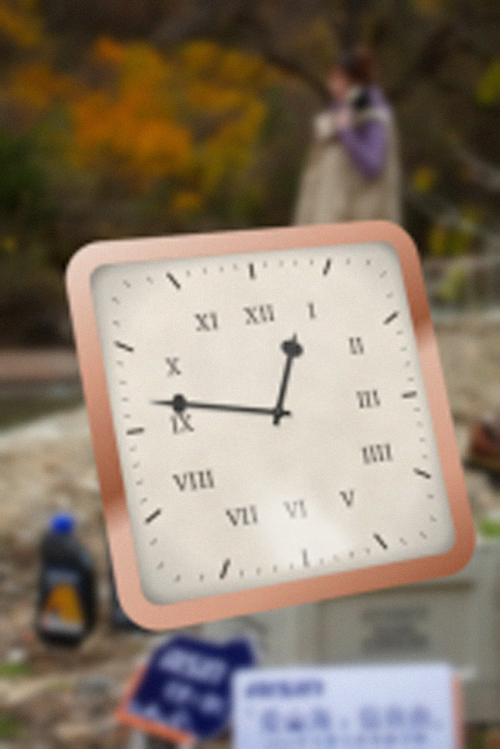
12h47
